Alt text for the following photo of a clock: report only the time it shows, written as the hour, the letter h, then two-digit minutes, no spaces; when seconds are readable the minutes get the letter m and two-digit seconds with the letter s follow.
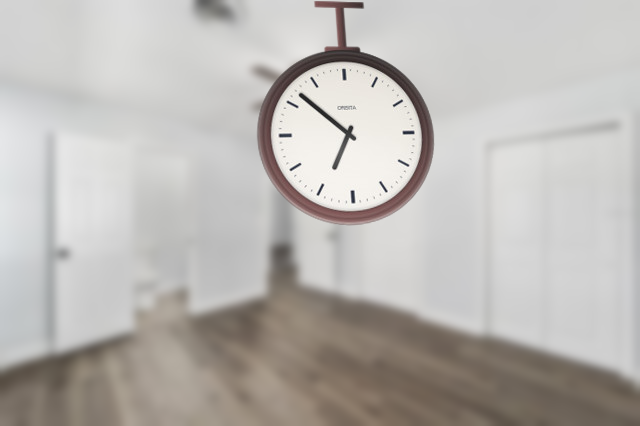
6h52
